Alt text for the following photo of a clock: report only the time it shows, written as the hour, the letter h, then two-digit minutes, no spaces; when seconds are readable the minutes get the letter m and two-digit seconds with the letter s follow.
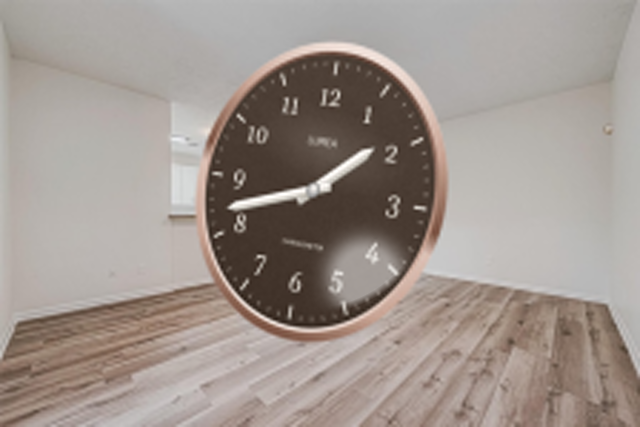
1h42
